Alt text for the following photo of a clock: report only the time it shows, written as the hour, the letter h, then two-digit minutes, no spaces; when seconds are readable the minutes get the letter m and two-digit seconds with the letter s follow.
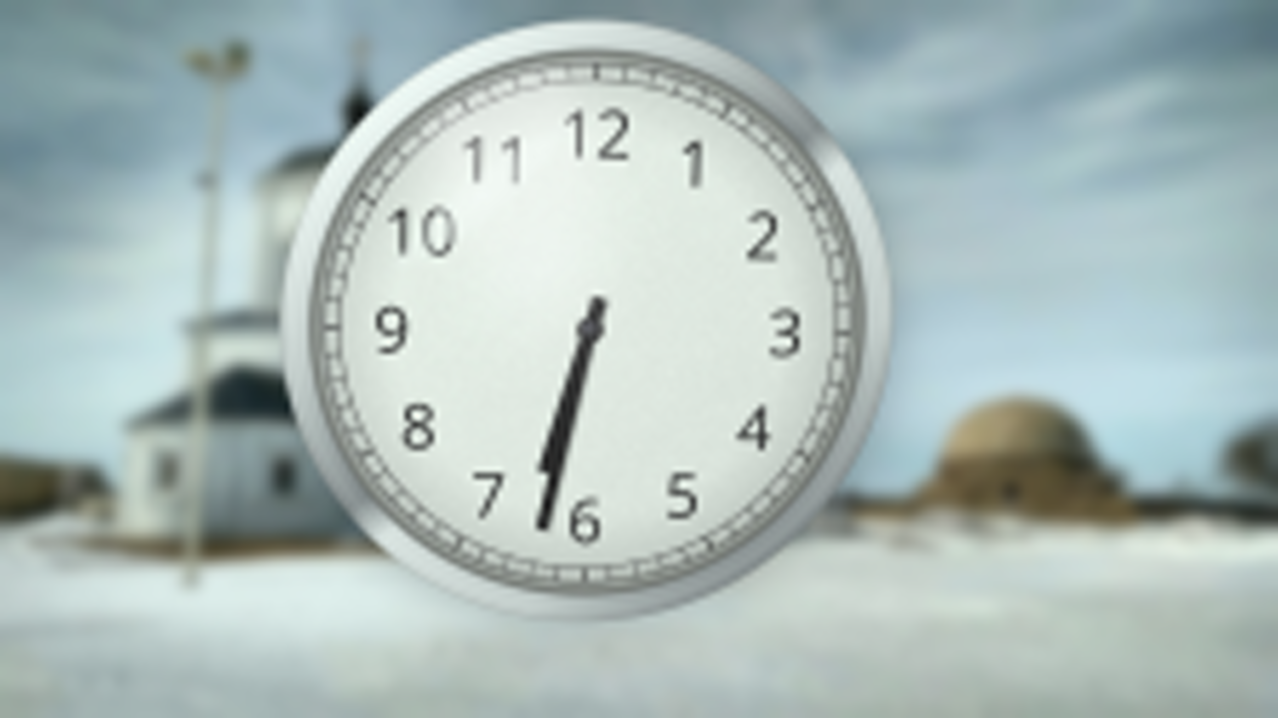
6h32
